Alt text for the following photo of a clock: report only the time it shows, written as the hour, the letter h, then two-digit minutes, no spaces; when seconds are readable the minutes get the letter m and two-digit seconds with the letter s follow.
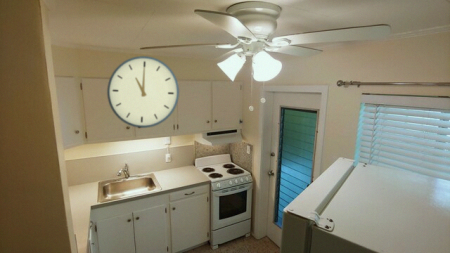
11h00
